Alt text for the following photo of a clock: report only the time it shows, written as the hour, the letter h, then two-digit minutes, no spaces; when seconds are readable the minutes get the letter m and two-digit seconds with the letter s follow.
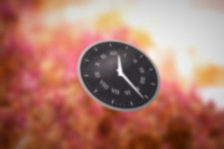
12h26
